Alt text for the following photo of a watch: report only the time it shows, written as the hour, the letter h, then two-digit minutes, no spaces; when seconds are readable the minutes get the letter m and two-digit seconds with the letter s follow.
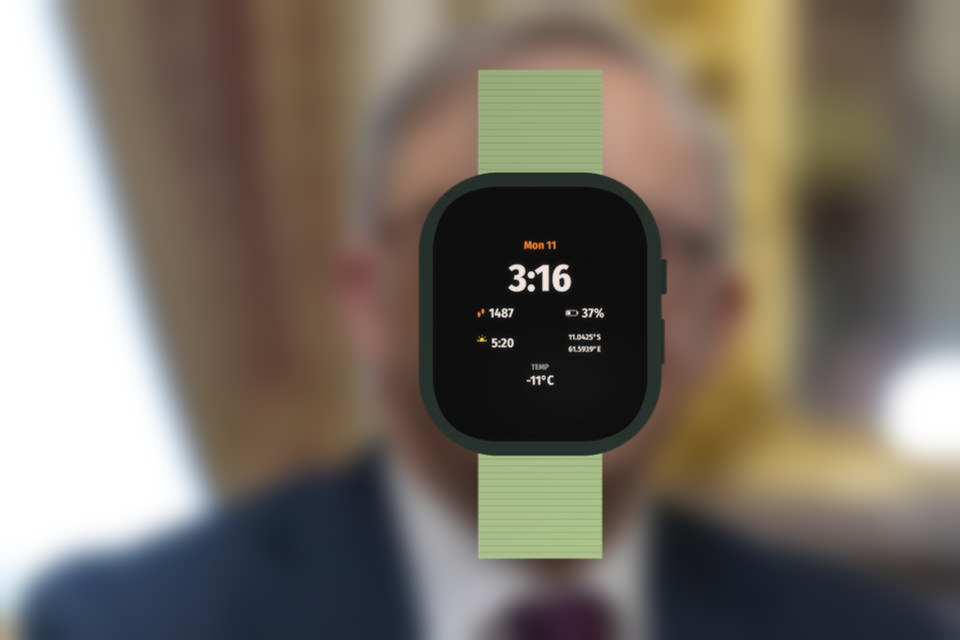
3h16
